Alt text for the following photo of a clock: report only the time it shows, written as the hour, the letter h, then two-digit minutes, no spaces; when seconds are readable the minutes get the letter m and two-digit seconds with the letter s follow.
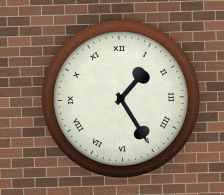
1h25
